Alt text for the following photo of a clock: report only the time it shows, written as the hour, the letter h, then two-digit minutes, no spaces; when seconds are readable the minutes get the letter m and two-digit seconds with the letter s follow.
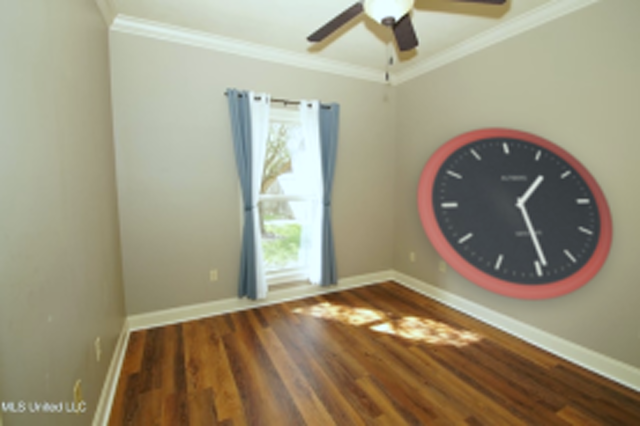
1h29
